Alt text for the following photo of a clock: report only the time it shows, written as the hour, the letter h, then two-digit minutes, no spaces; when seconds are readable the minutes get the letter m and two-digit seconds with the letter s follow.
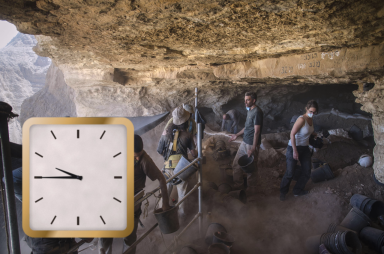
9h45
